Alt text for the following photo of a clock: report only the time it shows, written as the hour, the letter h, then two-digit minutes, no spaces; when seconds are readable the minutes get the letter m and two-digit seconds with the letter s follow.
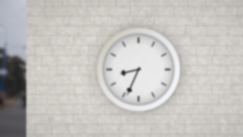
8h34
